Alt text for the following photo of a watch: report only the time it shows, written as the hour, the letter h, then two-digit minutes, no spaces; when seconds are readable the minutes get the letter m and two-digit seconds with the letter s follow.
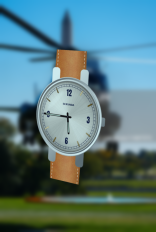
5h45
